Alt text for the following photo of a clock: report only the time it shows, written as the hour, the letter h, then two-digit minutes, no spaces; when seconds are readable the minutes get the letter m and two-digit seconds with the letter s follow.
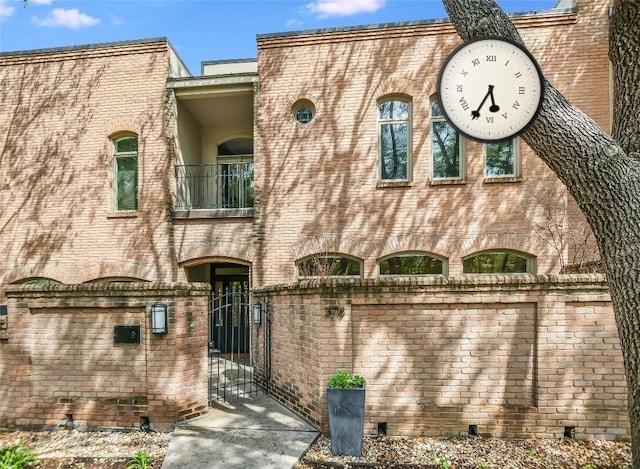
5h35
